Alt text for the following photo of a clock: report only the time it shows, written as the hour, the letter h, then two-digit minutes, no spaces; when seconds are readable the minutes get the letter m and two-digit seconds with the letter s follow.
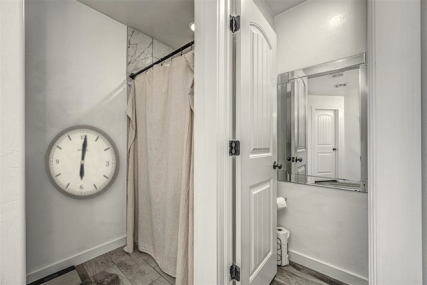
6h01
